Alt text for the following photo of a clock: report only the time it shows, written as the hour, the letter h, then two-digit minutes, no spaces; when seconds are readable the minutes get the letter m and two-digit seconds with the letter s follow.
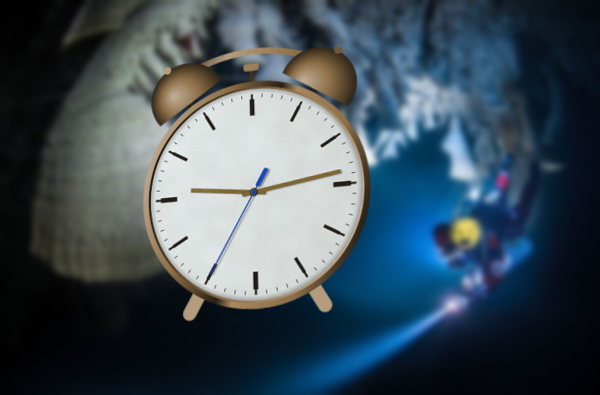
9h13m35s
